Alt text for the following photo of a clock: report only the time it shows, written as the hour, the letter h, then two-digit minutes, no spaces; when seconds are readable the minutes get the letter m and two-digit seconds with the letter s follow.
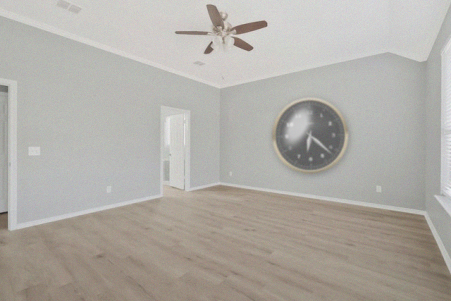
6h22
